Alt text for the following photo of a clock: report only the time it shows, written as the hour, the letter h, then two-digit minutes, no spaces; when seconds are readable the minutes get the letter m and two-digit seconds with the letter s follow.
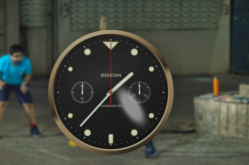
1h37
